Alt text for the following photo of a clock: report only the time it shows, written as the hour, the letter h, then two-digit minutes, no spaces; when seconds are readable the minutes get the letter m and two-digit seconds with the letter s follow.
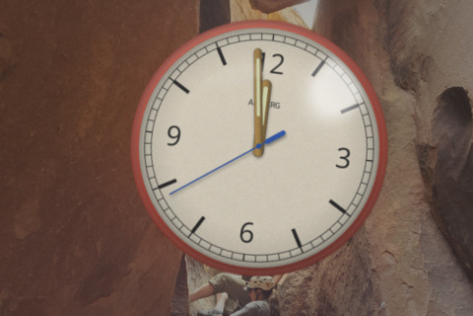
11h58m39s
